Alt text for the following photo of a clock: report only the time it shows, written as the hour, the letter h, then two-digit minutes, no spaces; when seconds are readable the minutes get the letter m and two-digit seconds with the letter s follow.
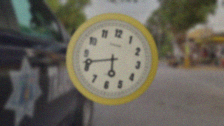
5h42
